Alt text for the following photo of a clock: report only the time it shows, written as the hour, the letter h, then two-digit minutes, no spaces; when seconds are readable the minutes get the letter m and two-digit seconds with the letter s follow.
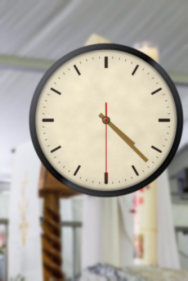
4h22m30s
